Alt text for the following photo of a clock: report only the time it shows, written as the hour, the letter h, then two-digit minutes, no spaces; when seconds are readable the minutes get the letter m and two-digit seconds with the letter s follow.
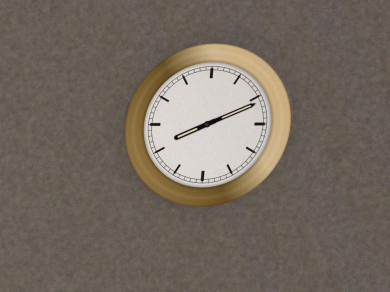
8h11
